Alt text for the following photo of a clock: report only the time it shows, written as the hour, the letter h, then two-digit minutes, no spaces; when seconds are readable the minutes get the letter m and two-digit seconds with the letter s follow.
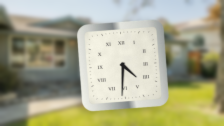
4h31
